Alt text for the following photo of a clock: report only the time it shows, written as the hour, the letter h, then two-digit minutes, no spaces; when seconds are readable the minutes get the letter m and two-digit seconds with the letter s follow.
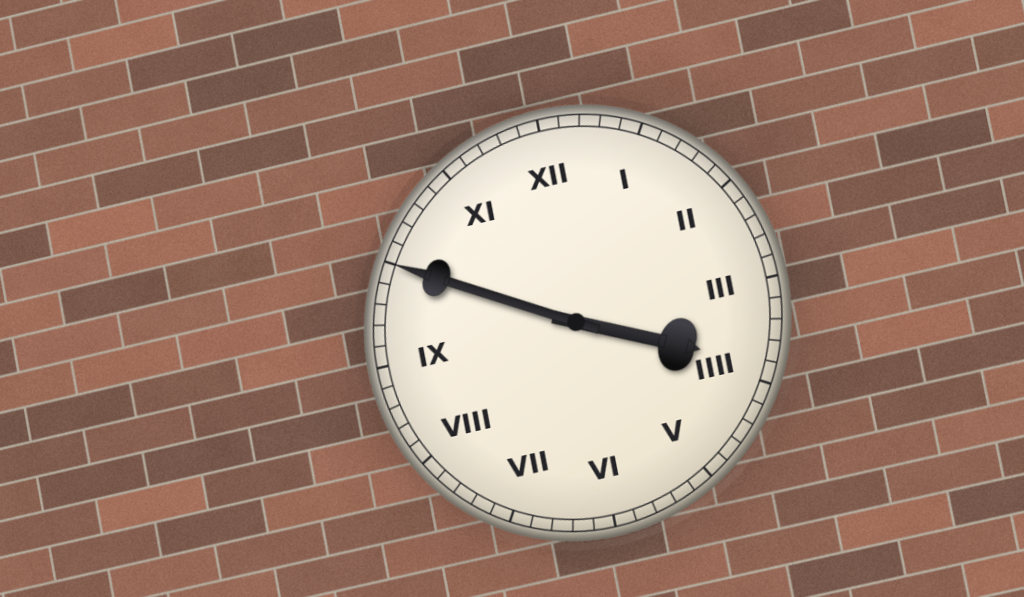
3h50
